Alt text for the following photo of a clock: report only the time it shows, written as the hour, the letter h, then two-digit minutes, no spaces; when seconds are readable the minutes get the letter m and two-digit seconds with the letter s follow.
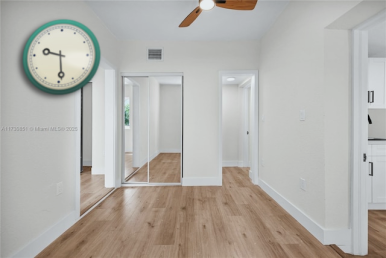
9h29
